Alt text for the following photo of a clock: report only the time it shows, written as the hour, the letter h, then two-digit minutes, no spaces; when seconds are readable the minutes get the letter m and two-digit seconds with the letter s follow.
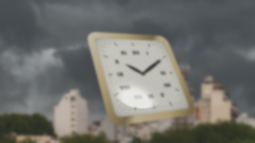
10h10
